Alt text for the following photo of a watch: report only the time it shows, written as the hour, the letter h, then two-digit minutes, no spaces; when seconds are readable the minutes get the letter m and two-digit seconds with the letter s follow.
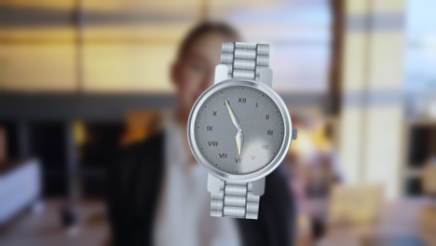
5h55
